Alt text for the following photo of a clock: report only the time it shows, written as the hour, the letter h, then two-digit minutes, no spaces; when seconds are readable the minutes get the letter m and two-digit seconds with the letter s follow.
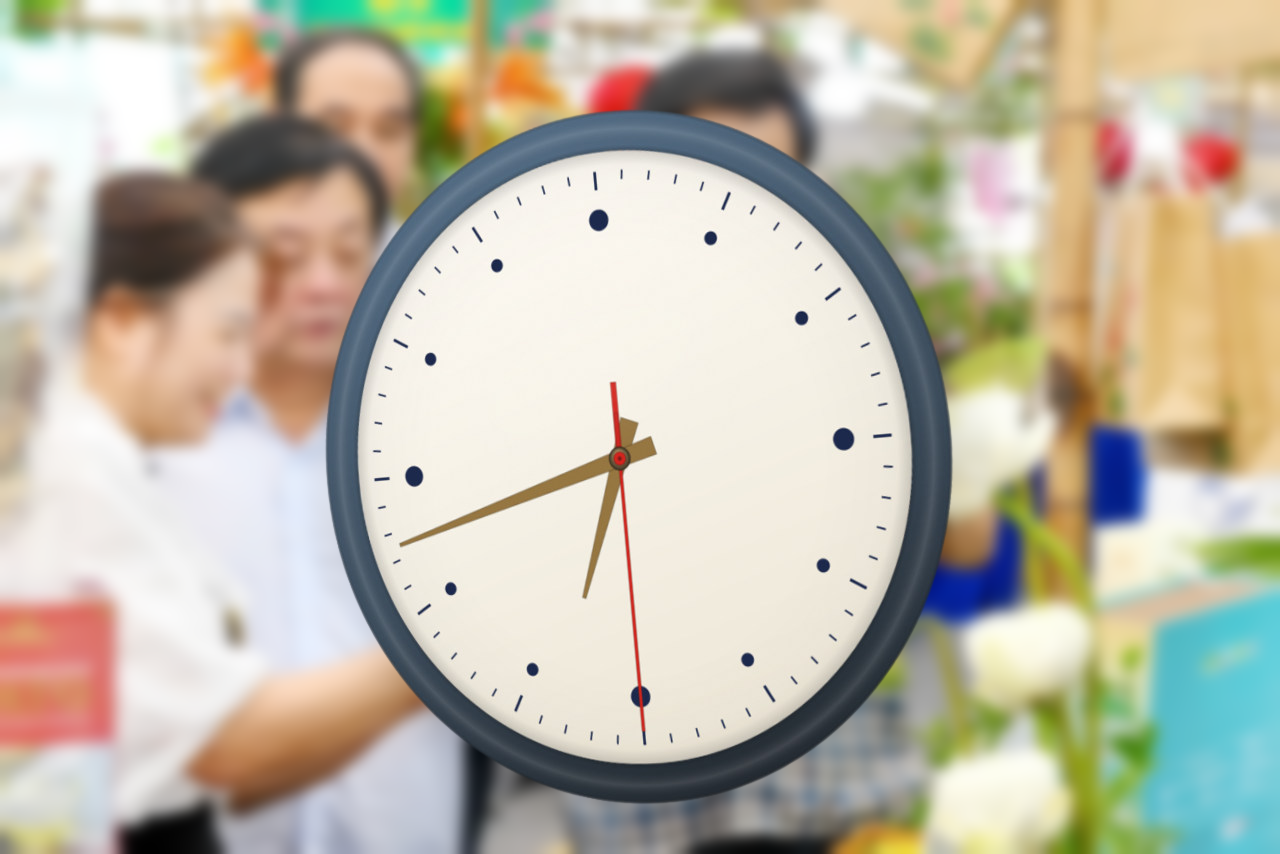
6h42m30s
